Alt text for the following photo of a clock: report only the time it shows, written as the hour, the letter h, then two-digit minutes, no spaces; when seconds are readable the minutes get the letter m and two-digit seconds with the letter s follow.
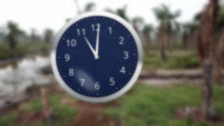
11h01
